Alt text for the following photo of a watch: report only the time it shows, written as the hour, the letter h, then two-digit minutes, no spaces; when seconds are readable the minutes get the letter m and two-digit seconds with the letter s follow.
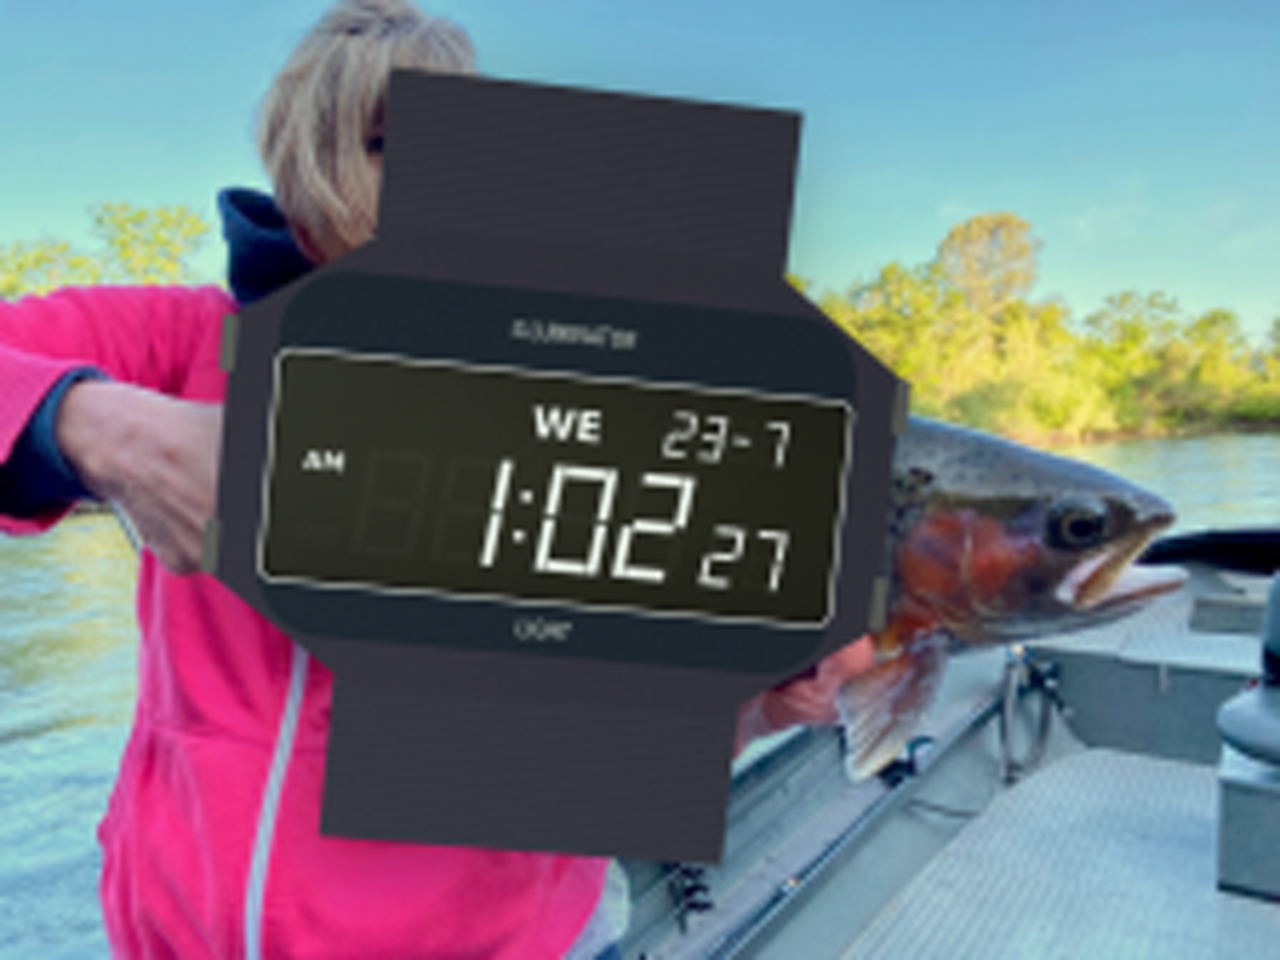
1h02m27s
